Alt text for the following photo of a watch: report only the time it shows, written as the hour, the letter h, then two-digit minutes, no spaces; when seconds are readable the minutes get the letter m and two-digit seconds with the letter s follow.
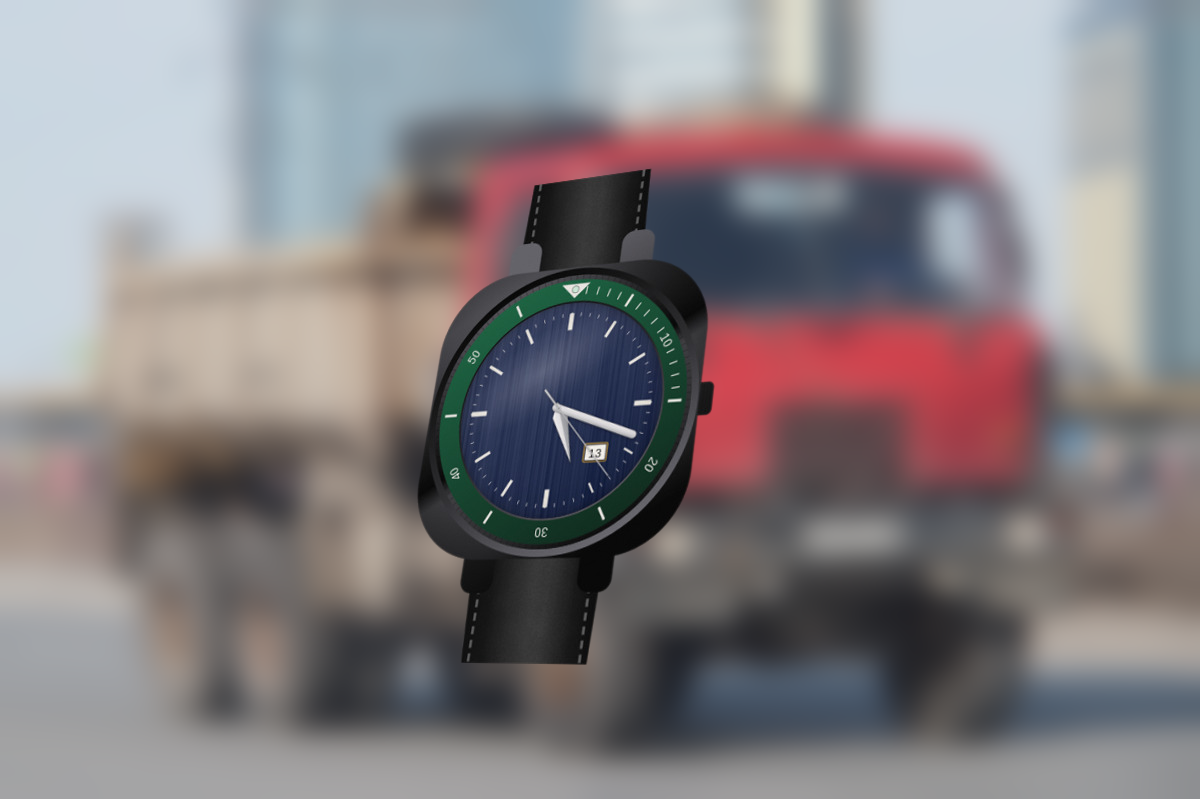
5h18m23s
